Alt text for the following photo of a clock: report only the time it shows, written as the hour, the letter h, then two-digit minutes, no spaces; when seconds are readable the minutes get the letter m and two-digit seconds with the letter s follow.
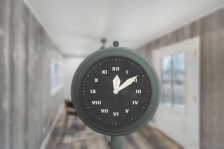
12h09
